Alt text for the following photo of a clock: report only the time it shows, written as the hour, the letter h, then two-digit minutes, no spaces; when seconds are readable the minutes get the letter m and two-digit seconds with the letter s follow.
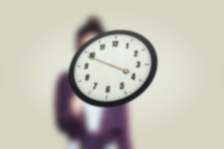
3h49
